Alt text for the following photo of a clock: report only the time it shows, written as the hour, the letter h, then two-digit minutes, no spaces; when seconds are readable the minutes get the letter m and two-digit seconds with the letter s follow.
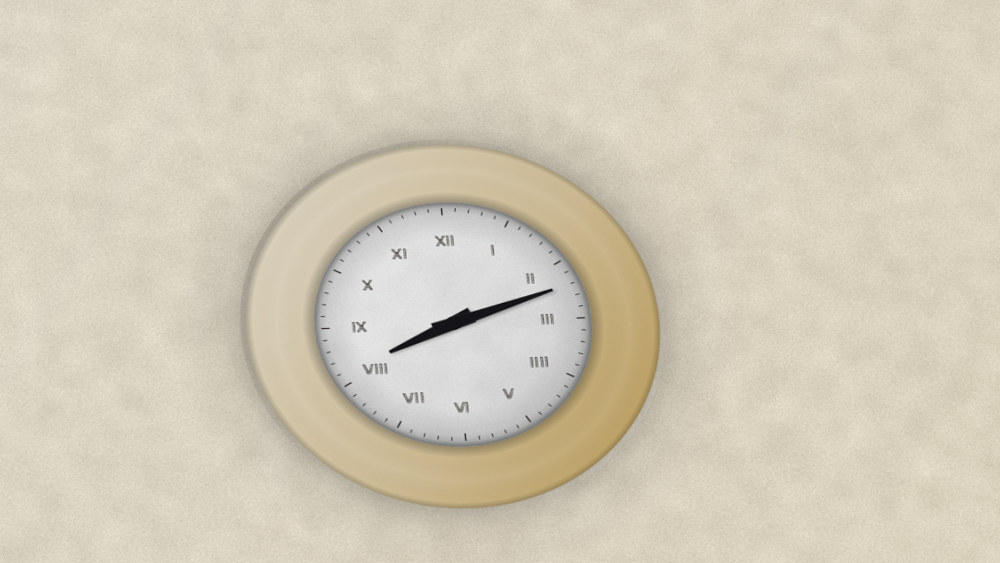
8h12
